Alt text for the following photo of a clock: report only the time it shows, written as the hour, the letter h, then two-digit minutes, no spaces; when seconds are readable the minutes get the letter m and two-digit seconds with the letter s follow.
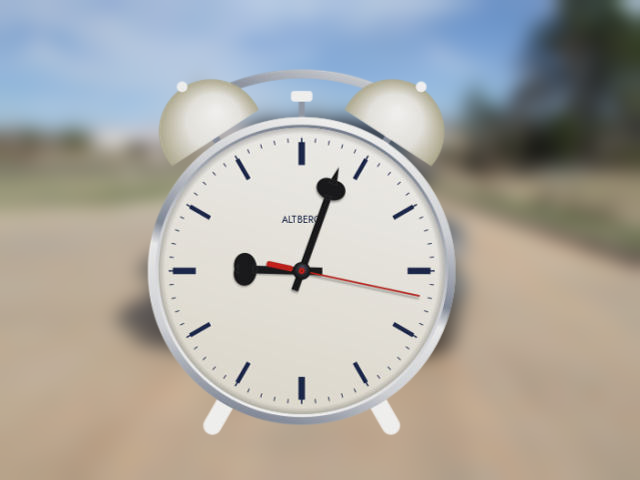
9h03m17s
